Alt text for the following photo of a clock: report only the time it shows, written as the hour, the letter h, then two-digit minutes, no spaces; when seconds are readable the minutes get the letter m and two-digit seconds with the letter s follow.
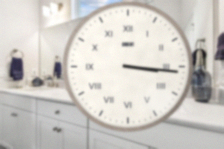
3h16
